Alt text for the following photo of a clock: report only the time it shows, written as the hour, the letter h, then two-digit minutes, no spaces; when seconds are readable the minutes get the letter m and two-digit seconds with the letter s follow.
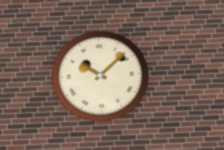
10h08
